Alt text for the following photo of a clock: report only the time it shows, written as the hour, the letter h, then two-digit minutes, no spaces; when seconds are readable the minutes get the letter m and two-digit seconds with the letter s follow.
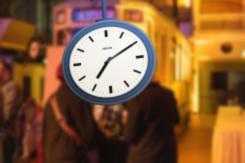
7h10
